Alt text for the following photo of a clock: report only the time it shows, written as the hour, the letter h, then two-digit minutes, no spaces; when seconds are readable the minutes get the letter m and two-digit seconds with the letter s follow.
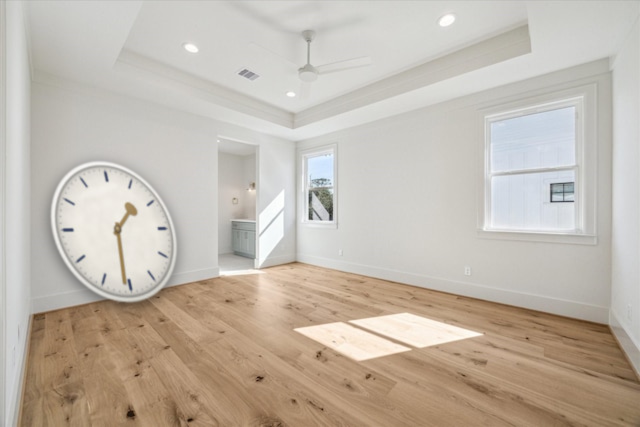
1h31
